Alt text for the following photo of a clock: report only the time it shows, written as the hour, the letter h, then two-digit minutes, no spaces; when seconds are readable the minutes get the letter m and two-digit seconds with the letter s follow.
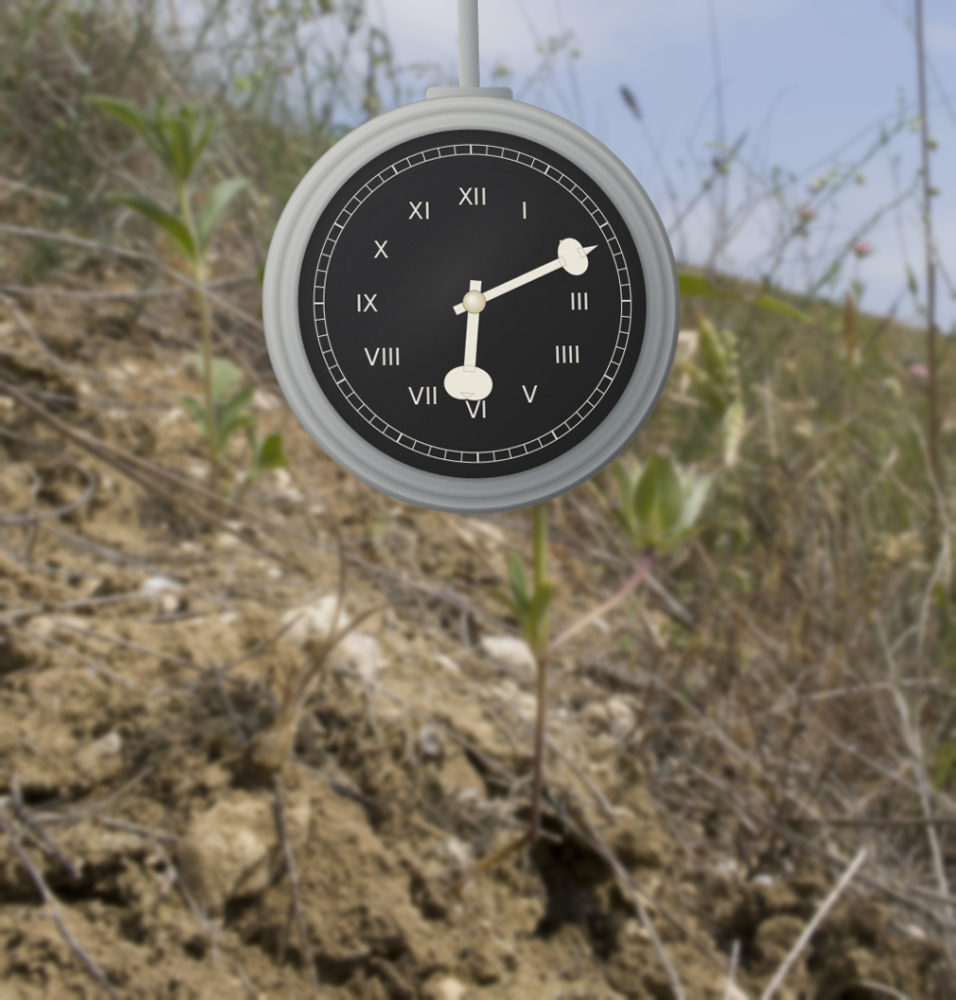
6h11
